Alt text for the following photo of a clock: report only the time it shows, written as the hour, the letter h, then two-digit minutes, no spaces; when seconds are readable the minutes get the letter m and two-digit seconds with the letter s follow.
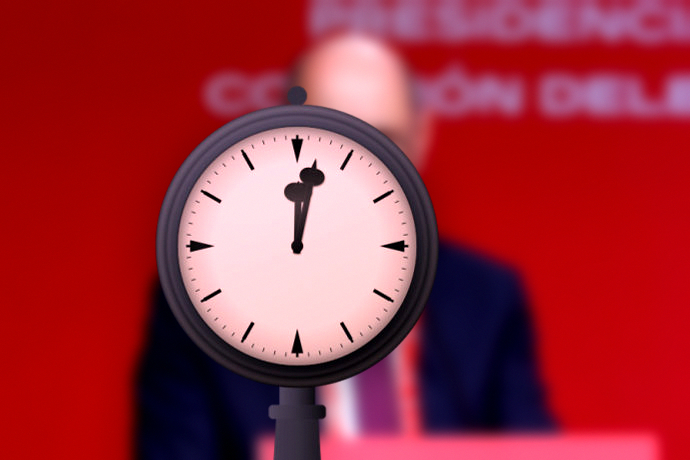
12h02
